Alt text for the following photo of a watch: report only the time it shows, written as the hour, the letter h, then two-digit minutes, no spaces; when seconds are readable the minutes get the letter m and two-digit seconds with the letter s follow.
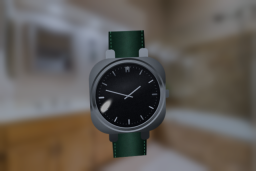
1h48
